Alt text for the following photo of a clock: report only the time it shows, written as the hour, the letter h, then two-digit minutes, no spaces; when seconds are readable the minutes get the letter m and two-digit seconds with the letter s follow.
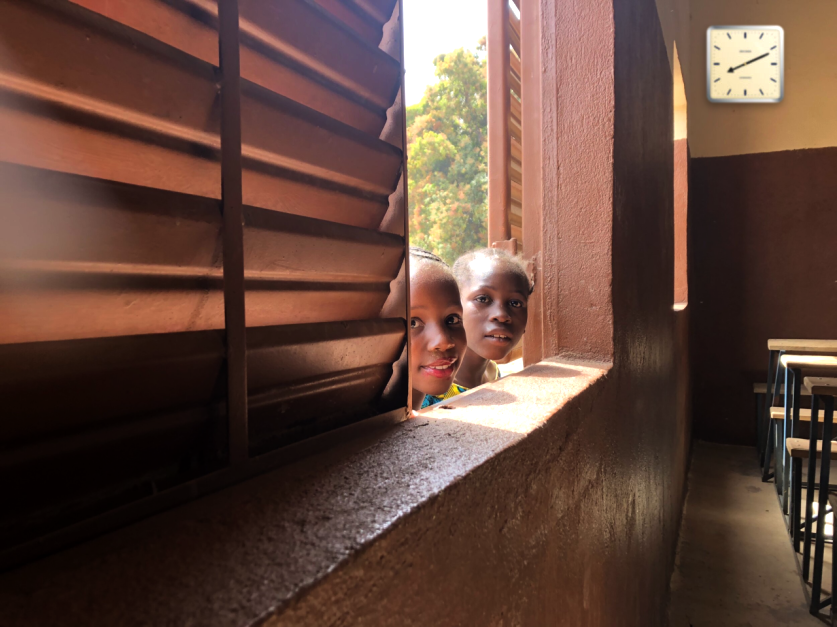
8h11
